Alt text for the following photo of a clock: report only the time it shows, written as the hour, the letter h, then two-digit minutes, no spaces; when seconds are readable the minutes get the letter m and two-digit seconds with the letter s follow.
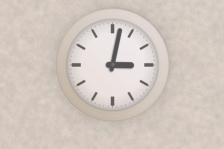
3h02
